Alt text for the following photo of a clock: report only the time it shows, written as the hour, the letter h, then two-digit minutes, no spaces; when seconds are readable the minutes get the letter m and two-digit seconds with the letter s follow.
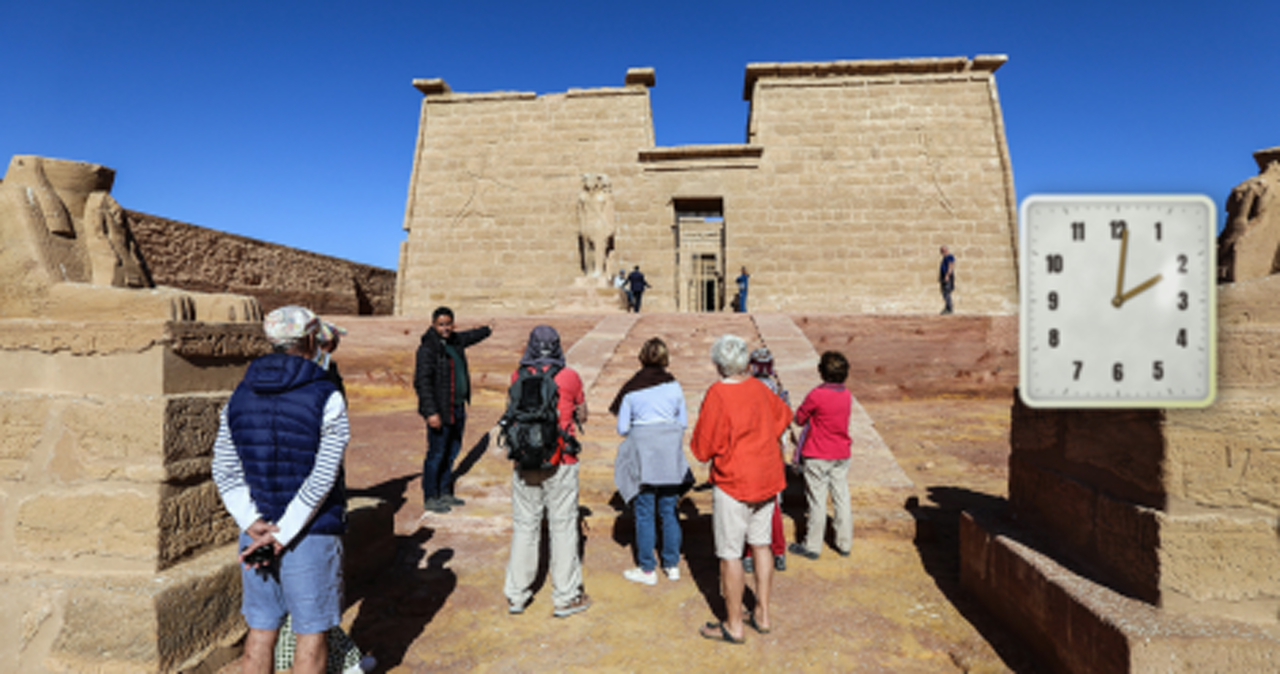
2h01
